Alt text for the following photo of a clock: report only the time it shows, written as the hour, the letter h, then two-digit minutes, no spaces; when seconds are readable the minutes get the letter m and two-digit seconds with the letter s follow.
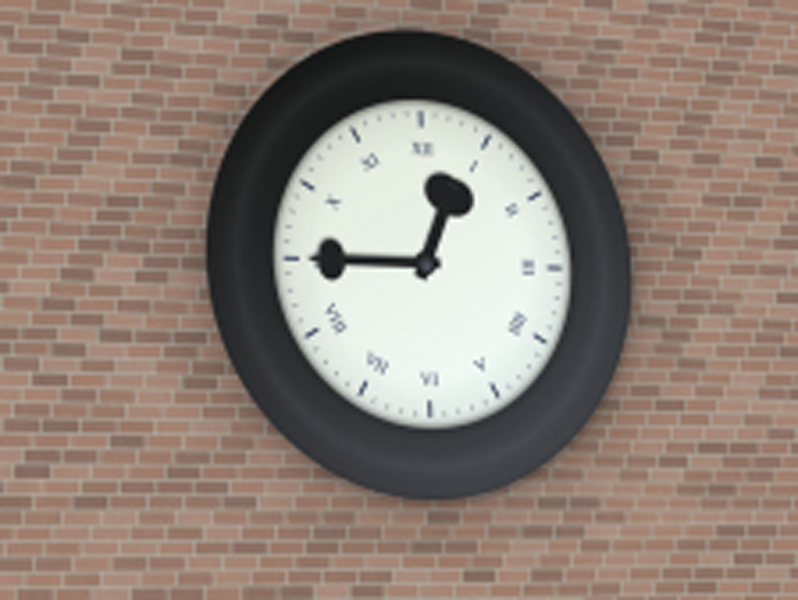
12h45
